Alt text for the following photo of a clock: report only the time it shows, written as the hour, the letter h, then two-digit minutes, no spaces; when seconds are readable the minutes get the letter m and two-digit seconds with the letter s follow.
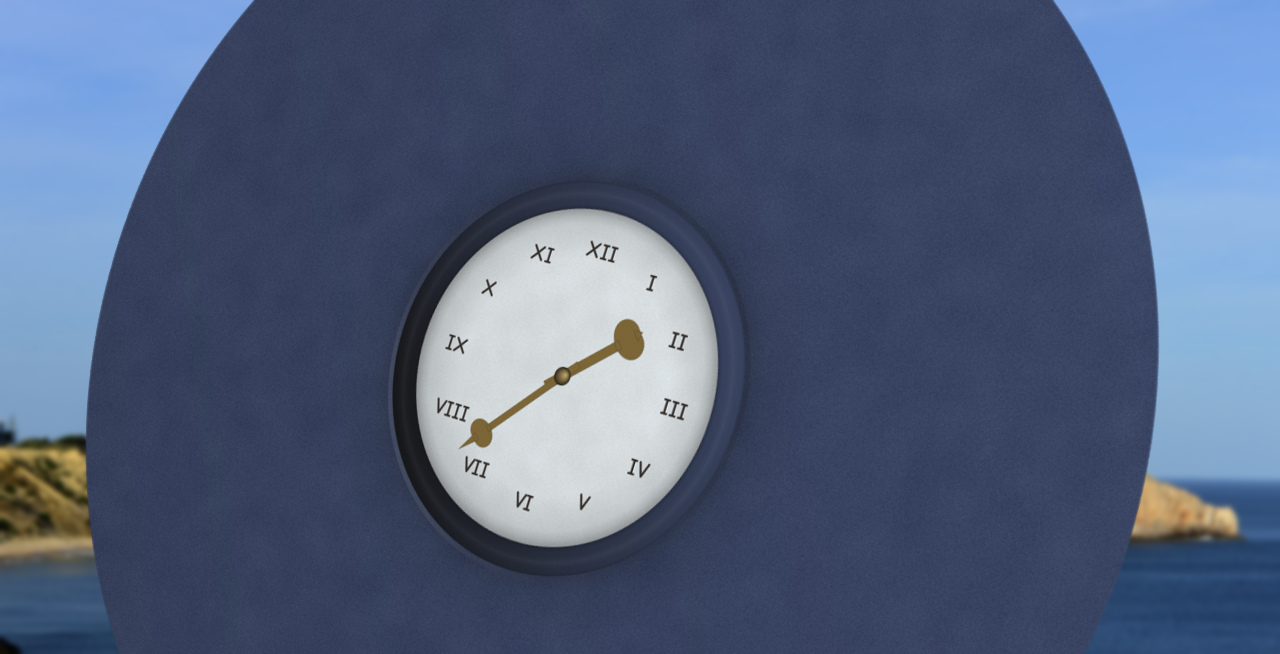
1h37
